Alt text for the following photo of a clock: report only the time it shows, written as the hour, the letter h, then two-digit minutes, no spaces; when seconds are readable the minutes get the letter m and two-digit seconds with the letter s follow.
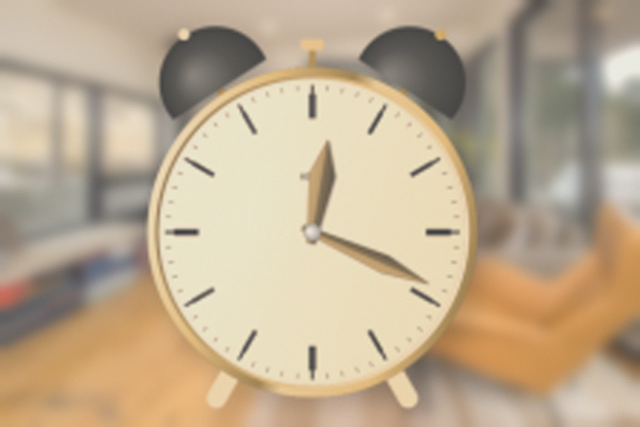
12h19
